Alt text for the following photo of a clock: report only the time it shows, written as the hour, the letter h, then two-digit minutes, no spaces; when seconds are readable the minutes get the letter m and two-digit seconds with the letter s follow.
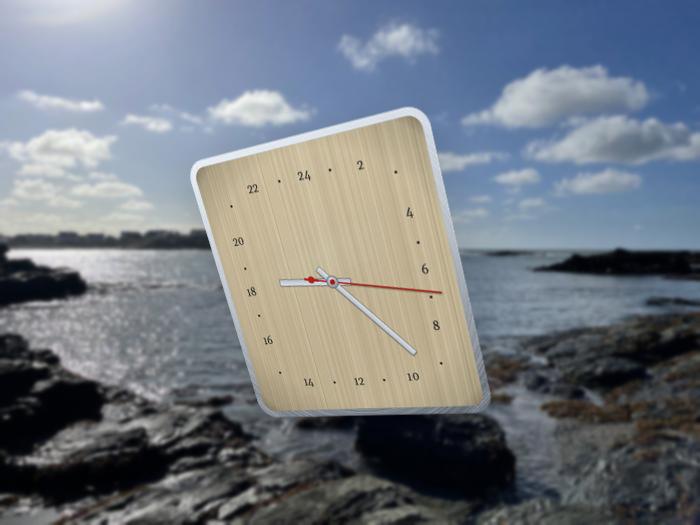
18h23m17s
